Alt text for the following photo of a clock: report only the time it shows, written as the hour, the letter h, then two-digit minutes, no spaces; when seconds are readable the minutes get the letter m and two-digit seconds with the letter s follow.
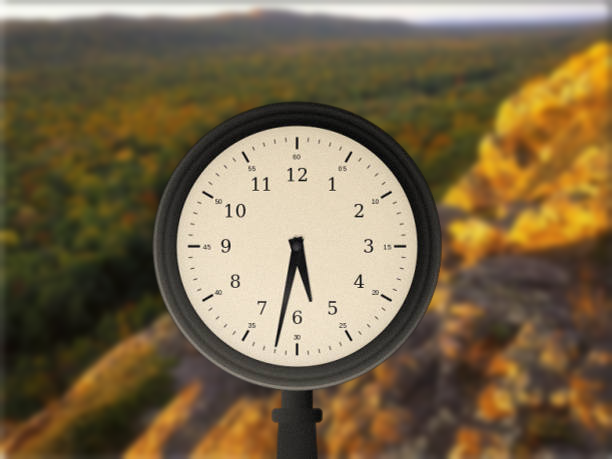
5h32
